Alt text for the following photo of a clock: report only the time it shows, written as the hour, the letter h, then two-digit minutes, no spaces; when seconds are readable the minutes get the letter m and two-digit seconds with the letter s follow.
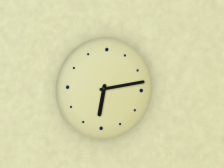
6h13
